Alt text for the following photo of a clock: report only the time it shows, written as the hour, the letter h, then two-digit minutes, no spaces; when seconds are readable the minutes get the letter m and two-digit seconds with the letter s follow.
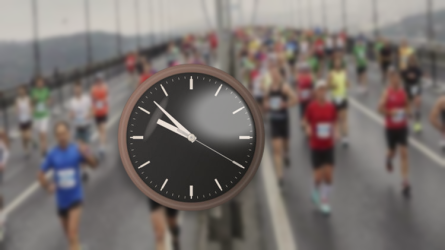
9h52m20s
